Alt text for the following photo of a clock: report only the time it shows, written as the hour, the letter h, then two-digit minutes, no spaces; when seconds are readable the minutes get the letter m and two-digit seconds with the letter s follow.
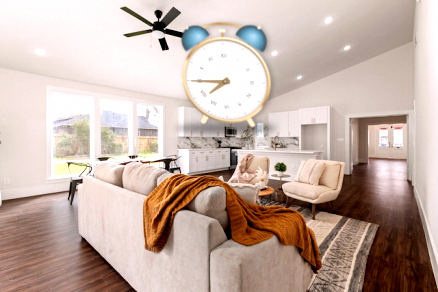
7h45
